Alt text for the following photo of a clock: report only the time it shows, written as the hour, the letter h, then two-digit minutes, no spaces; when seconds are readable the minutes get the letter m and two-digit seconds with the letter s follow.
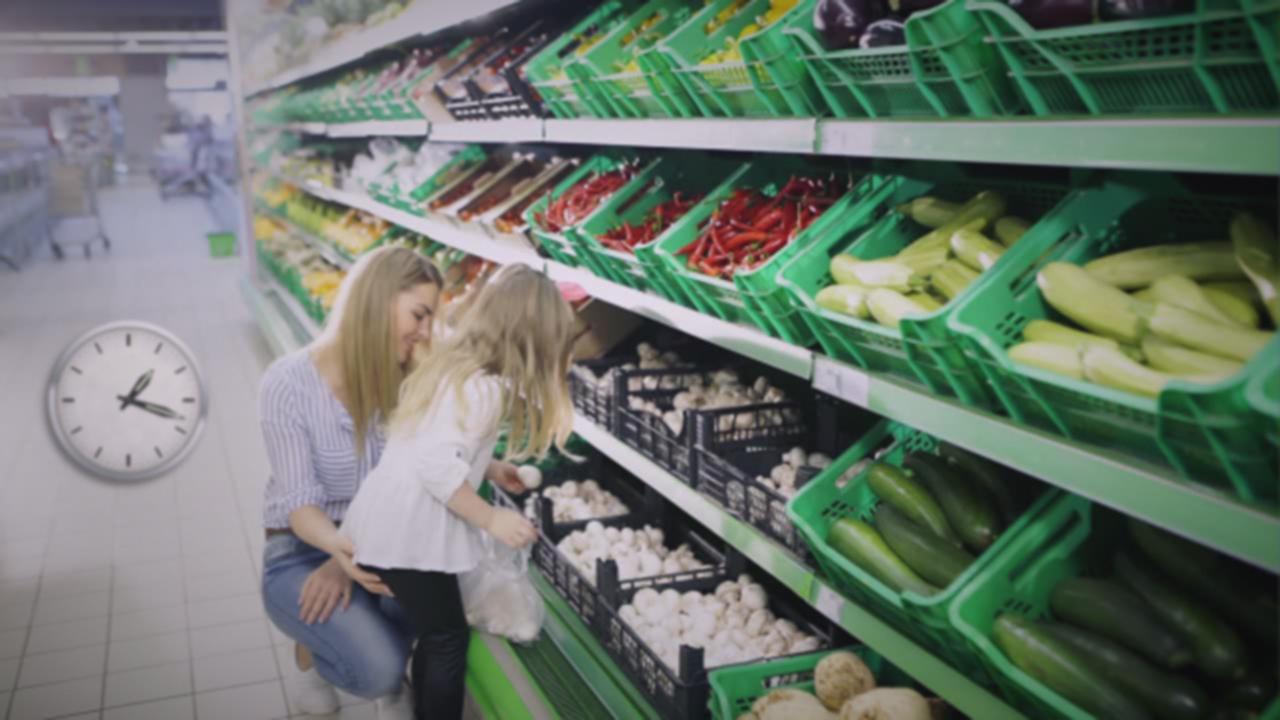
1h18
